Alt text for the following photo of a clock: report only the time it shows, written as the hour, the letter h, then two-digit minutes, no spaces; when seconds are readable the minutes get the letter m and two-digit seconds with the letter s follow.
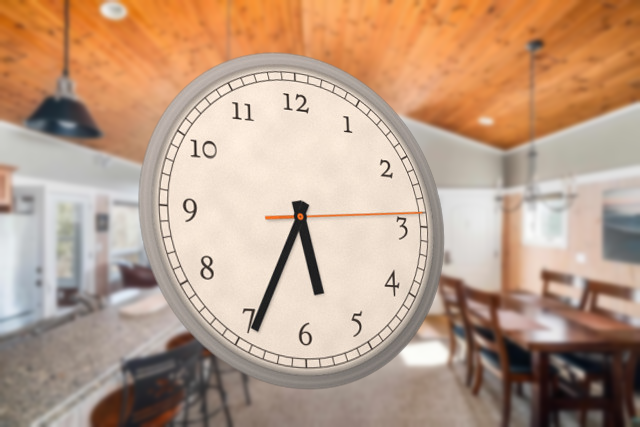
5h34m14s
